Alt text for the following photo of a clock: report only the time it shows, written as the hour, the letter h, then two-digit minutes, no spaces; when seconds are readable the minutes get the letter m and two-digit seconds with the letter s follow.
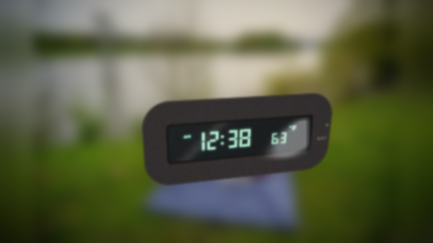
12h38
